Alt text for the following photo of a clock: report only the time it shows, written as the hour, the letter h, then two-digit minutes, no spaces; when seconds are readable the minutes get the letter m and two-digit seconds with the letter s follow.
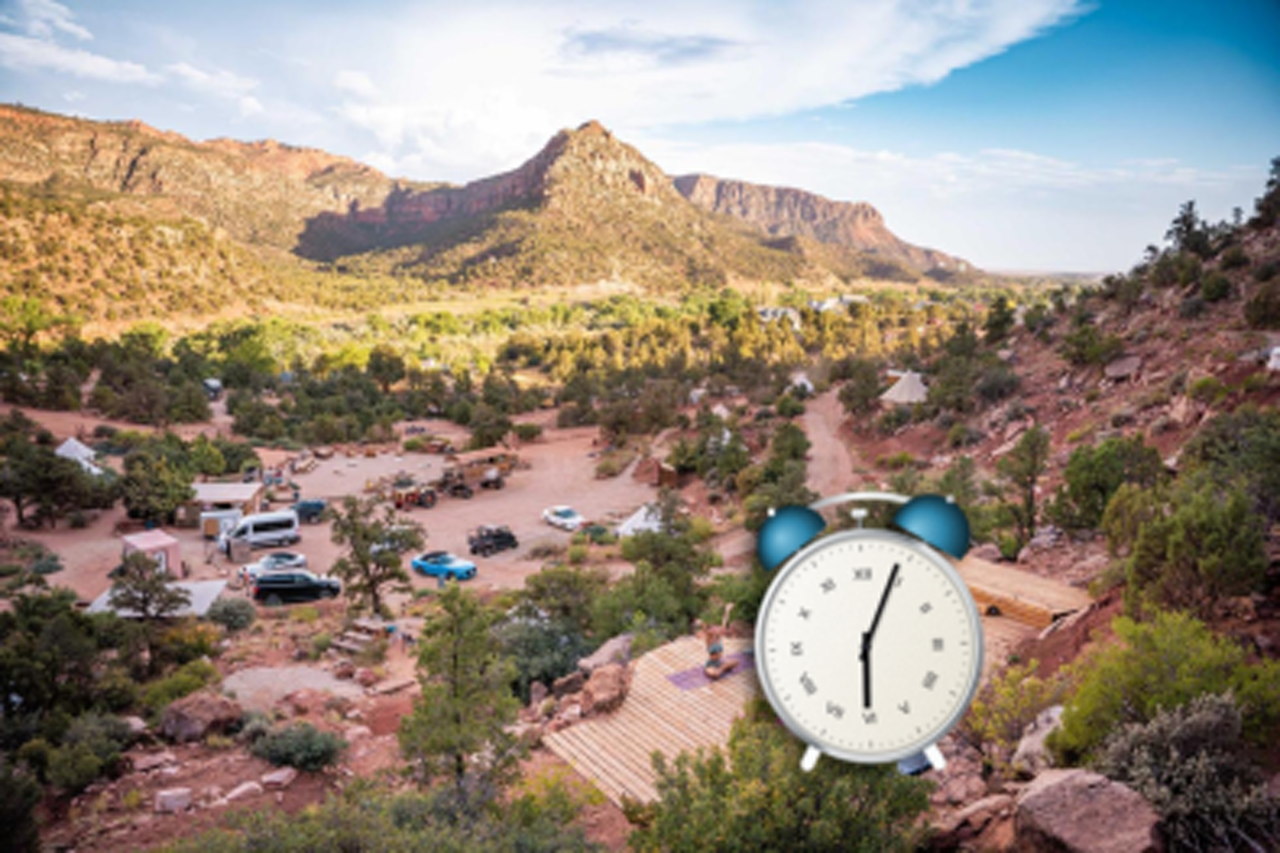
6h04
